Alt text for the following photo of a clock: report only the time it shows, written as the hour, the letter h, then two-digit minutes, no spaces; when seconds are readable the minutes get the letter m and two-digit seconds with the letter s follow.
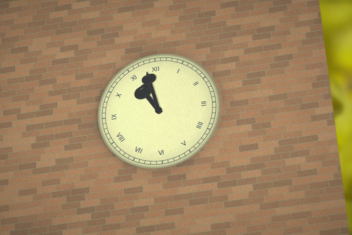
10h58
